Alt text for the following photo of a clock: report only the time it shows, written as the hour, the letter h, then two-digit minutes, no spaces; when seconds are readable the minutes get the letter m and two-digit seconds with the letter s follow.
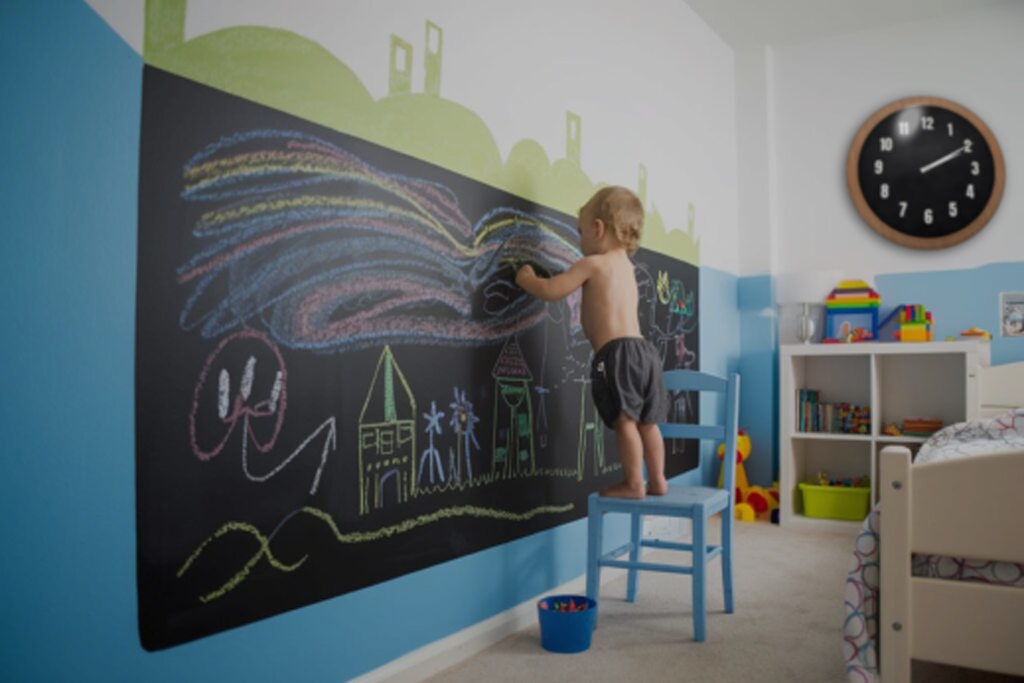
2h10
